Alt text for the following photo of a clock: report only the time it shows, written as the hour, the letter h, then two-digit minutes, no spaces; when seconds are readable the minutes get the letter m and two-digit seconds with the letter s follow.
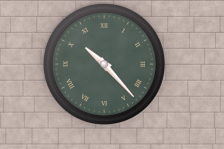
10h23
